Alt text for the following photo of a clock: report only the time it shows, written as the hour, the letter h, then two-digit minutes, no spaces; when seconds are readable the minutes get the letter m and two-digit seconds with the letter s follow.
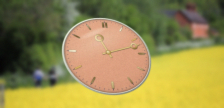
11h12
